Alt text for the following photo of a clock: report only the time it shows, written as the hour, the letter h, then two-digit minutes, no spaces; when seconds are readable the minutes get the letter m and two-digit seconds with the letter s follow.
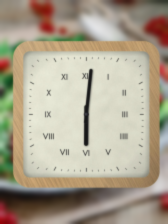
6h01
